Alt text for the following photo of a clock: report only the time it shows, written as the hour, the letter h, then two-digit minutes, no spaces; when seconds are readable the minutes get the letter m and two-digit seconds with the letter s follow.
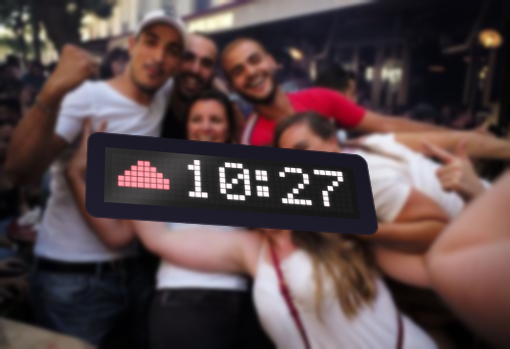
10h27
